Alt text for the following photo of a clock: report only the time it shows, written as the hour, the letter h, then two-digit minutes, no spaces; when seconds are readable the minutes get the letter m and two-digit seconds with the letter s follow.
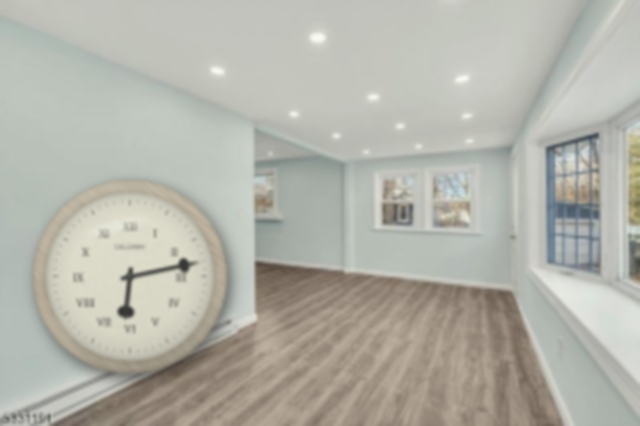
6h13
